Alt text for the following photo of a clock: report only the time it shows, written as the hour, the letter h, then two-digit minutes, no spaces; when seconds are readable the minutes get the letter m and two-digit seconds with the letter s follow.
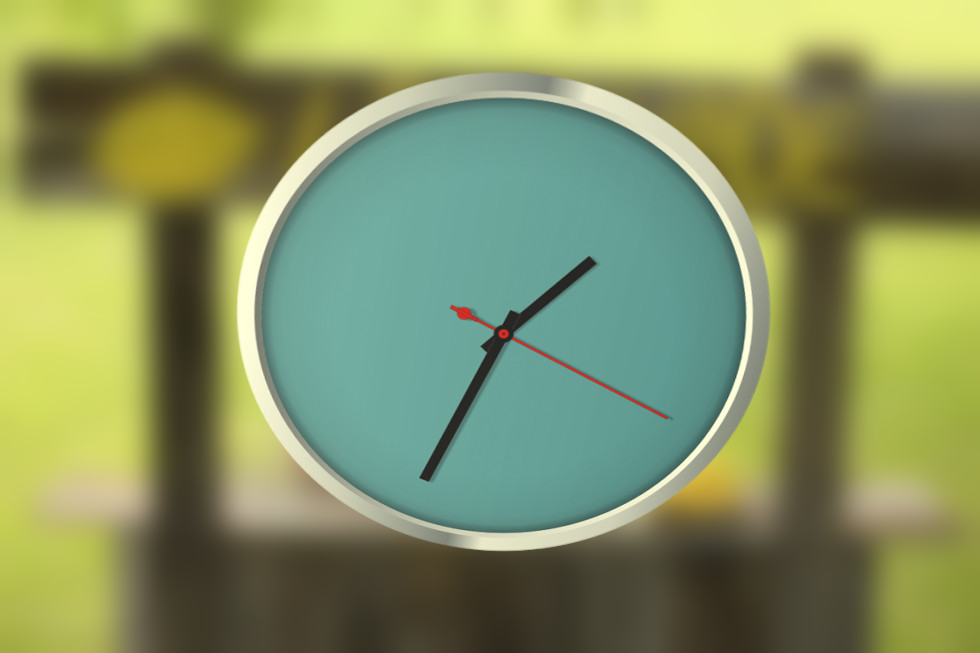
1h34m20s
